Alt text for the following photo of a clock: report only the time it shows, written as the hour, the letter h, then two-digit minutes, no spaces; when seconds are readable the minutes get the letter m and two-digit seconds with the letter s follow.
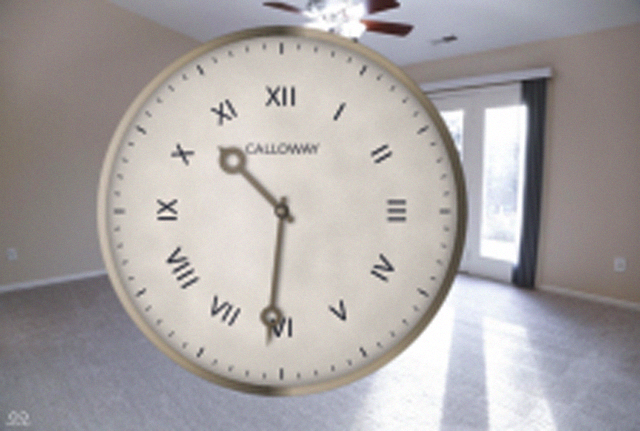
10h31
